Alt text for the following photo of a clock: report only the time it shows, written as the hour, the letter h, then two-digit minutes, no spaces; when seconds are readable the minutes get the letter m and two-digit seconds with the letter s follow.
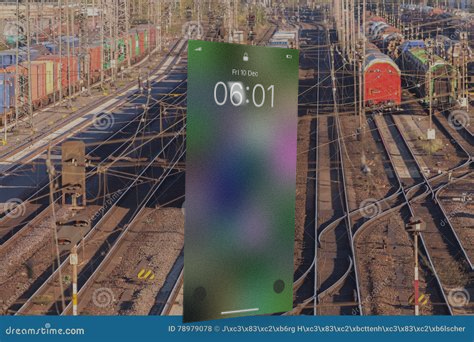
6h01
